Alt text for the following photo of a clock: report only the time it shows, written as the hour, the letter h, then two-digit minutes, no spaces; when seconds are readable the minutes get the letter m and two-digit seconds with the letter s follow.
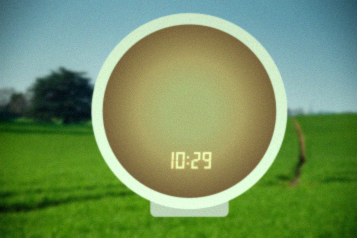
10h29
